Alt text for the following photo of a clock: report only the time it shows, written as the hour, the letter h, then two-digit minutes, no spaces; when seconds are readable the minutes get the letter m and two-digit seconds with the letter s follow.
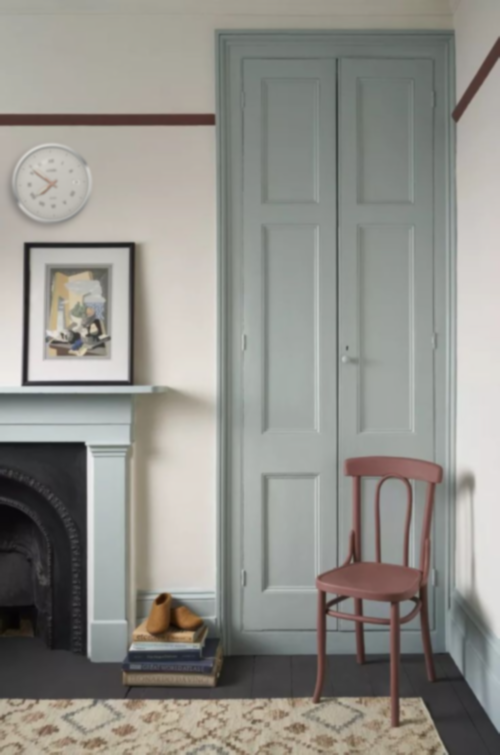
7h52
